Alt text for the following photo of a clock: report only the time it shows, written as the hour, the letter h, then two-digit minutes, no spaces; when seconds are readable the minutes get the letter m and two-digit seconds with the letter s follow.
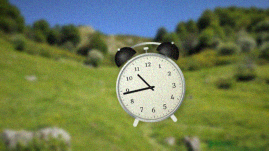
10h44
